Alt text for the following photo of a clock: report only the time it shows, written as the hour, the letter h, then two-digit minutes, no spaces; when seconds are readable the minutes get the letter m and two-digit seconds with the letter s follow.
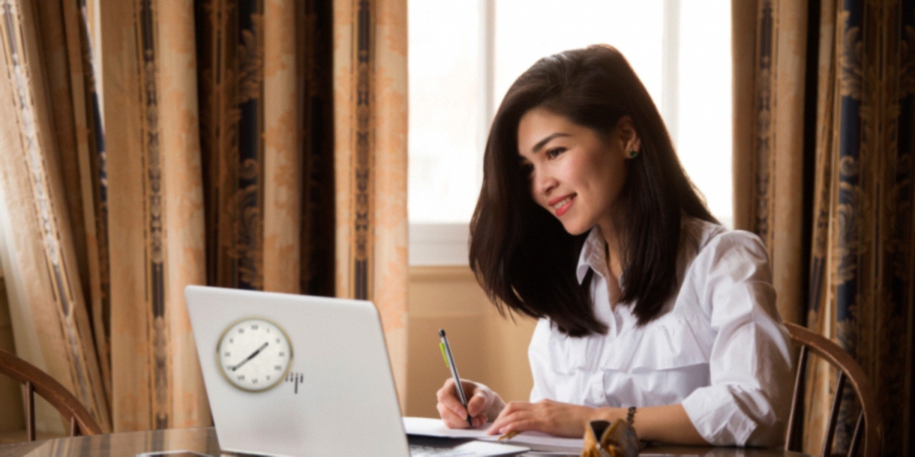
1h39
